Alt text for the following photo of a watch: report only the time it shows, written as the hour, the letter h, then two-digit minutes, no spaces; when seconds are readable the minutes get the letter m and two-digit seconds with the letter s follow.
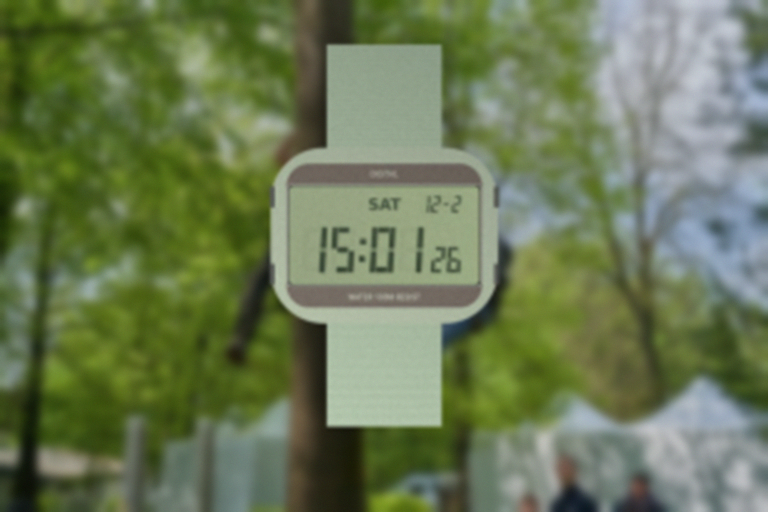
15h01m26s
